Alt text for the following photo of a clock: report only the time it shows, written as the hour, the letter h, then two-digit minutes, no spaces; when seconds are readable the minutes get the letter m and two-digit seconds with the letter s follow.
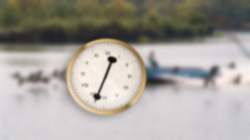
12h33
